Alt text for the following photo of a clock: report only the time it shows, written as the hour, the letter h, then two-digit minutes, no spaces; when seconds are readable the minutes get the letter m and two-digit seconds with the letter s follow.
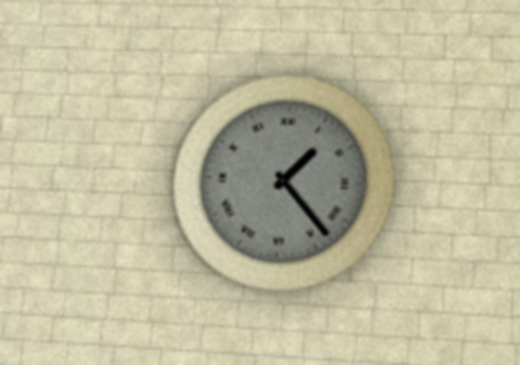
1h23
